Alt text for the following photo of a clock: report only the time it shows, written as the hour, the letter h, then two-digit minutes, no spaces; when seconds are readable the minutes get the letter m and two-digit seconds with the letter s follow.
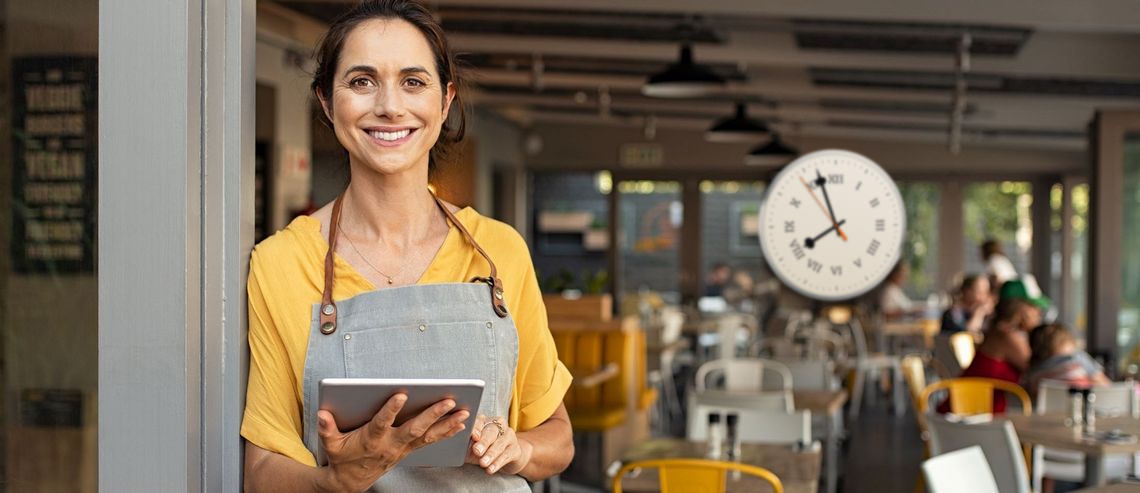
7h56m54s
